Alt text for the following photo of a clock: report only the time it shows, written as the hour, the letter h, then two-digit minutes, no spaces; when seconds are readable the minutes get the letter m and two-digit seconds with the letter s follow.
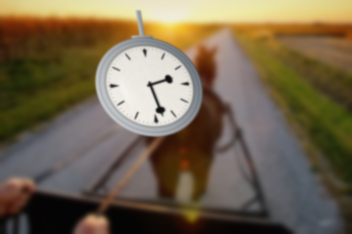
2h28
